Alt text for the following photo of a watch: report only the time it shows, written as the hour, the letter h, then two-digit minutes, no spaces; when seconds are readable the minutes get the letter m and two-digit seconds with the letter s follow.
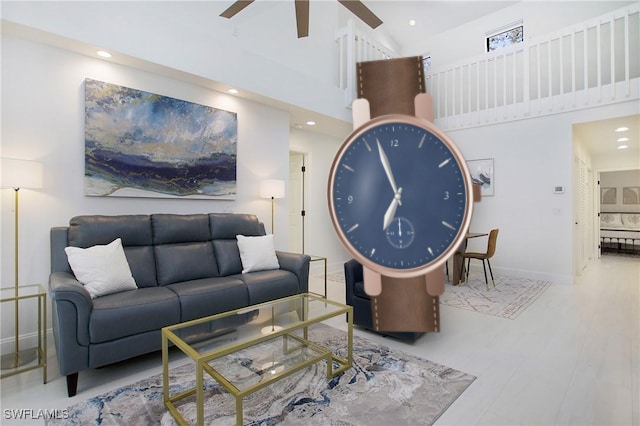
6h57
